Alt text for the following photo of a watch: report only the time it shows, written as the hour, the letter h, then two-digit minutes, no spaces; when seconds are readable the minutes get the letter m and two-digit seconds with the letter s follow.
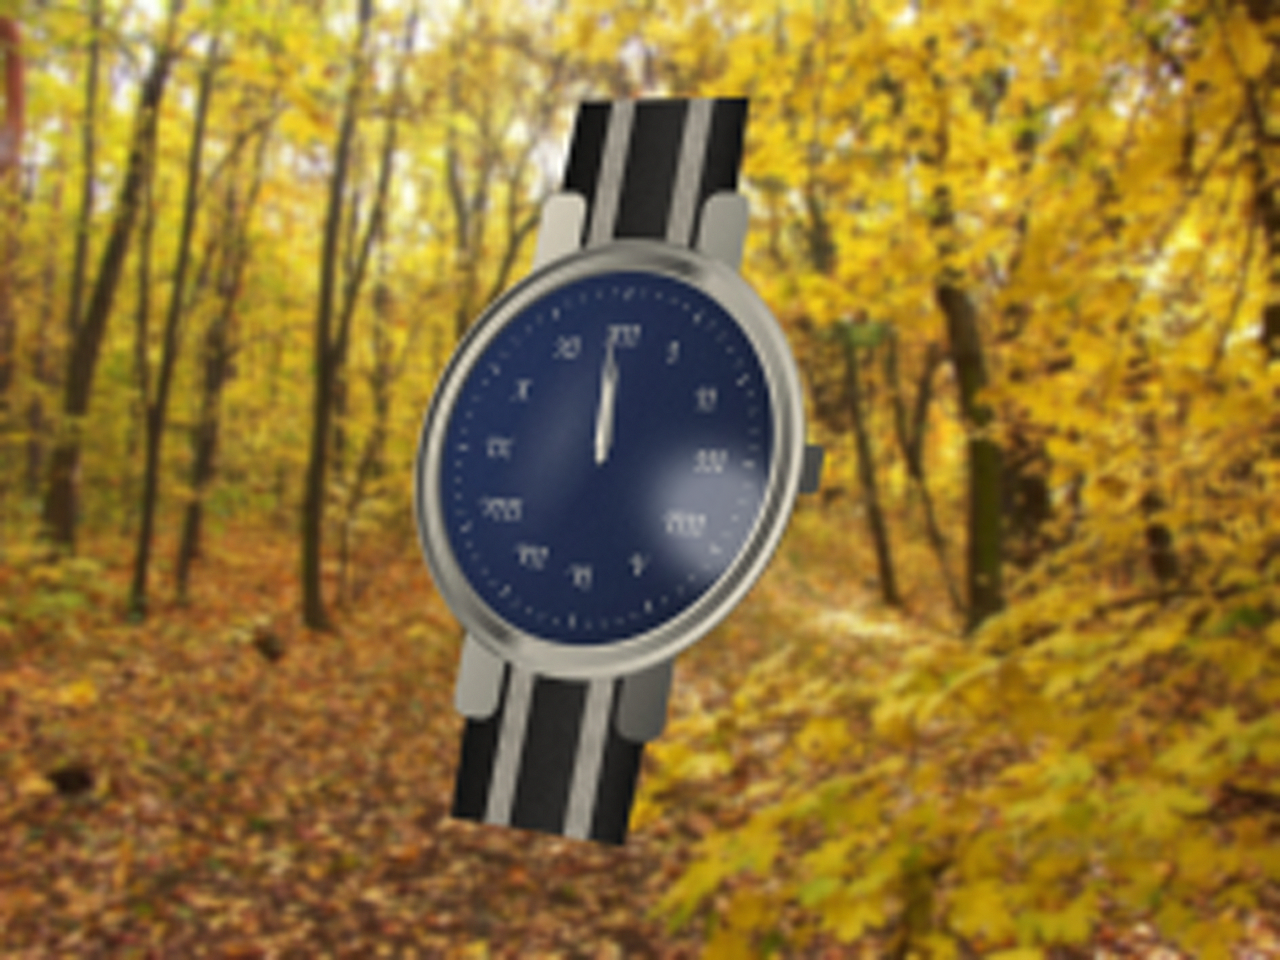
11h59
